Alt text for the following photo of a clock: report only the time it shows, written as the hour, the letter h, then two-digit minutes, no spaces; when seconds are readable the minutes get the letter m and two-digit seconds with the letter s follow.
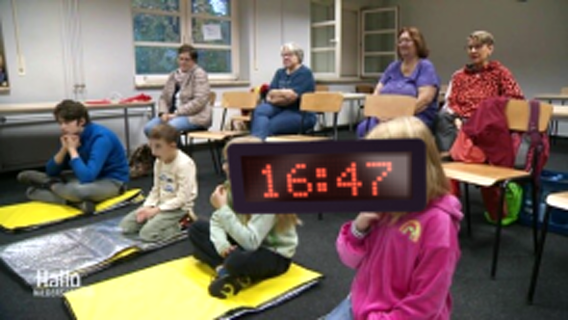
16h47
